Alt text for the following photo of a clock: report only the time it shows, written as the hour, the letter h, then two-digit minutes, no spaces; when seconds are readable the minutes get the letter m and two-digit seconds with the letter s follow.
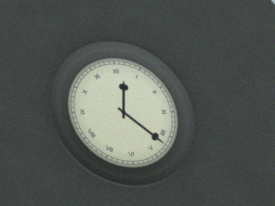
12h22
